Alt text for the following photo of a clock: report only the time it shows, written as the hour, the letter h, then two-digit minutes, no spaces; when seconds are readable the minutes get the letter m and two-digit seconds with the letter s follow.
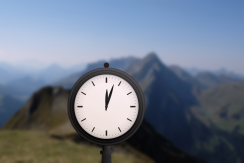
12h03
